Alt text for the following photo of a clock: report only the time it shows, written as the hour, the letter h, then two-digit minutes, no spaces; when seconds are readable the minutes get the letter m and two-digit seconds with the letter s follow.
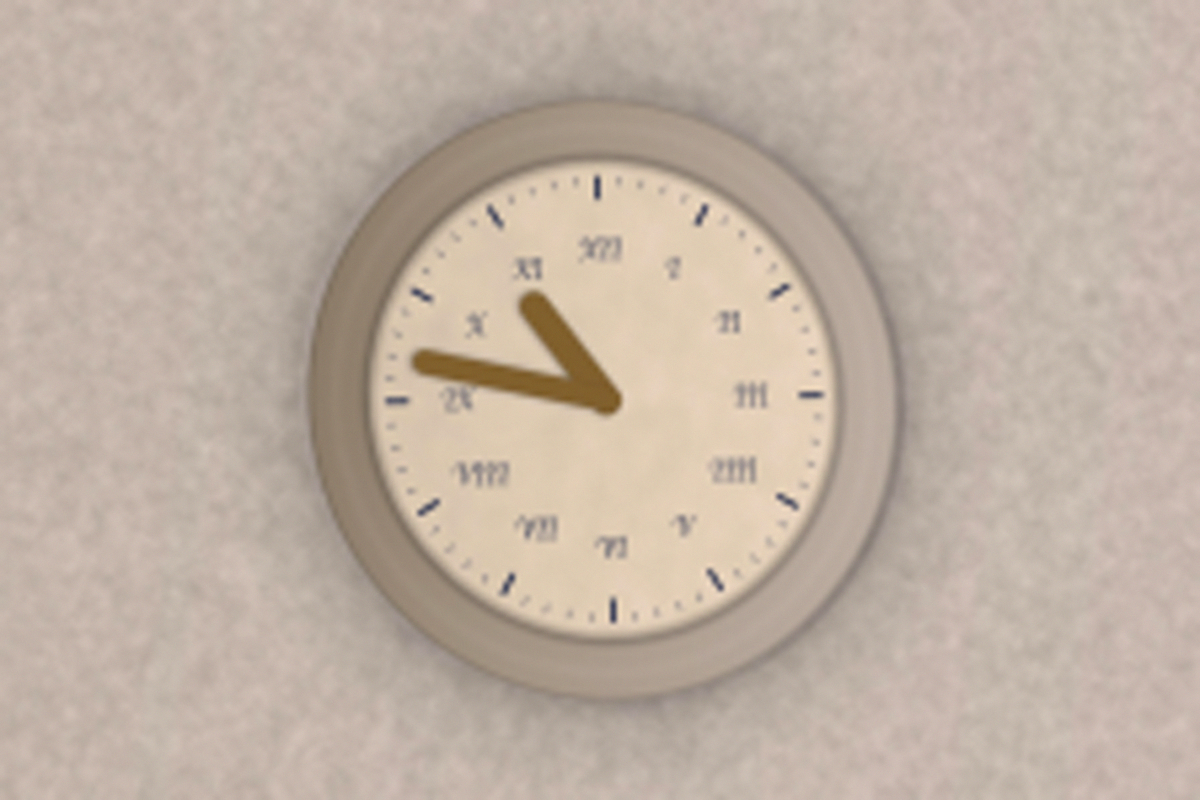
10h47
